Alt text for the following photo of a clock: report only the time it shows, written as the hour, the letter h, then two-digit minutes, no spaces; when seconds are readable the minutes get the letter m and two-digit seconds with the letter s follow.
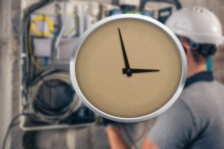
2h58
